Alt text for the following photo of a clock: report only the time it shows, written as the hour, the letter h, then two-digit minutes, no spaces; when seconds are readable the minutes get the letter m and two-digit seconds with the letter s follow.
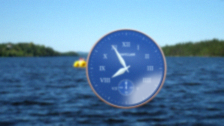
7h55
